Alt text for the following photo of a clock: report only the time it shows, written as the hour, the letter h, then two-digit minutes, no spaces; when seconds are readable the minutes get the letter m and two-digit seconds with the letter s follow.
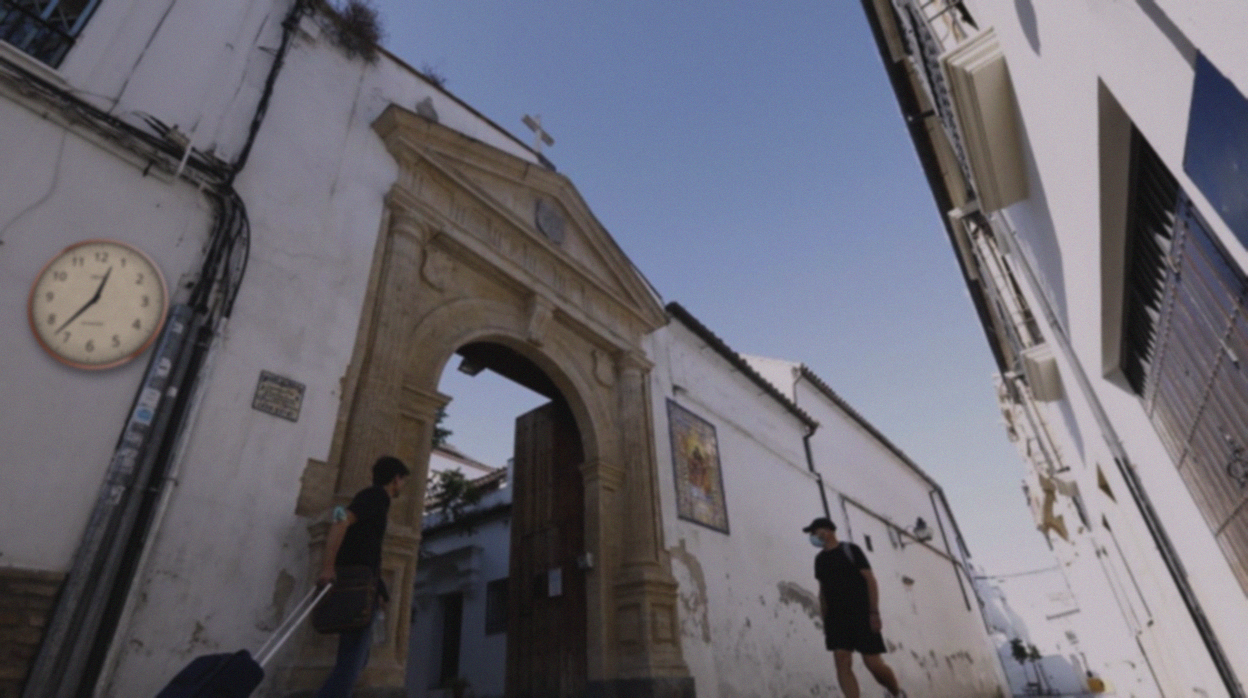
12h37
